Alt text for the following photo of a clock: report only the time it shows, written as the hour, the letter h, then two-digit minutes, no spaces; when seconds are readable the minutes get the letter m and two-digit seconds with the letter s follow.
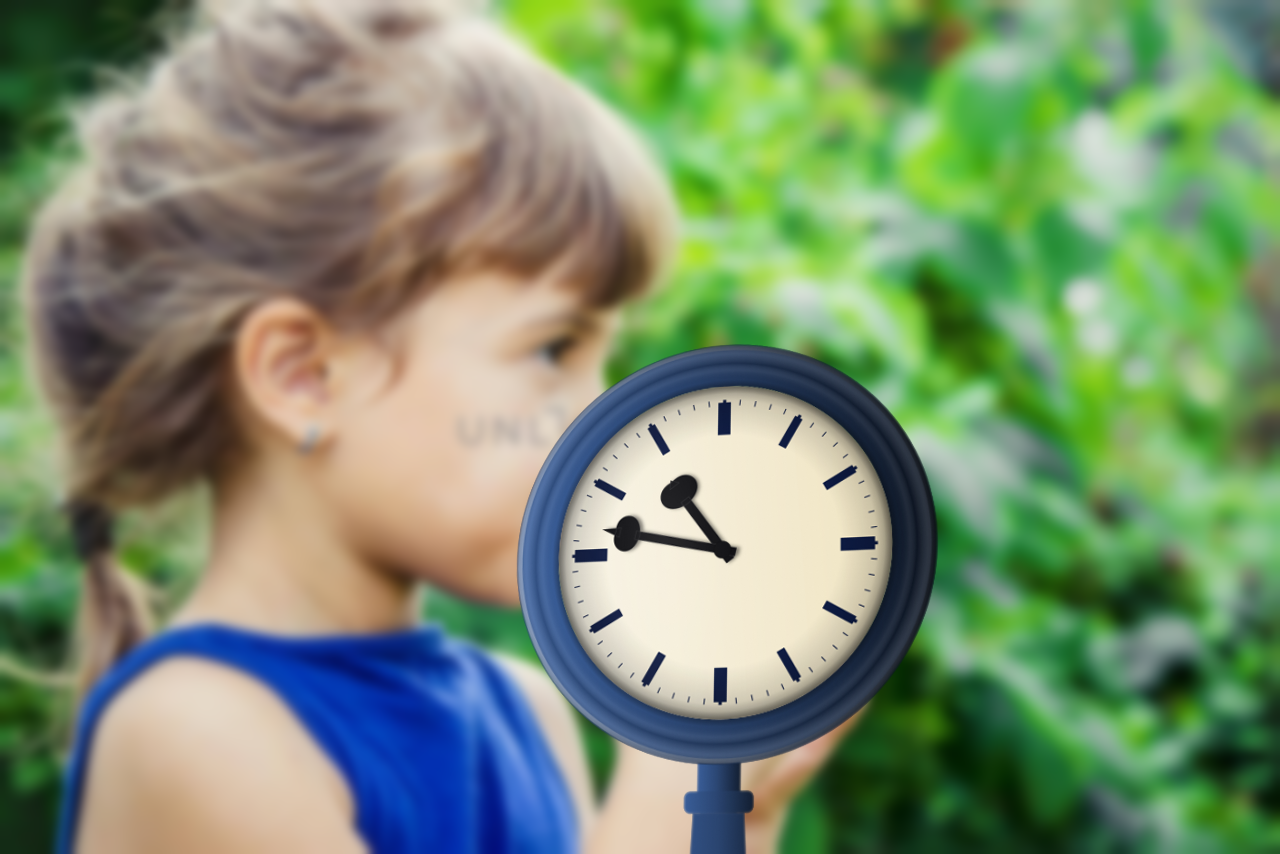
10h47
